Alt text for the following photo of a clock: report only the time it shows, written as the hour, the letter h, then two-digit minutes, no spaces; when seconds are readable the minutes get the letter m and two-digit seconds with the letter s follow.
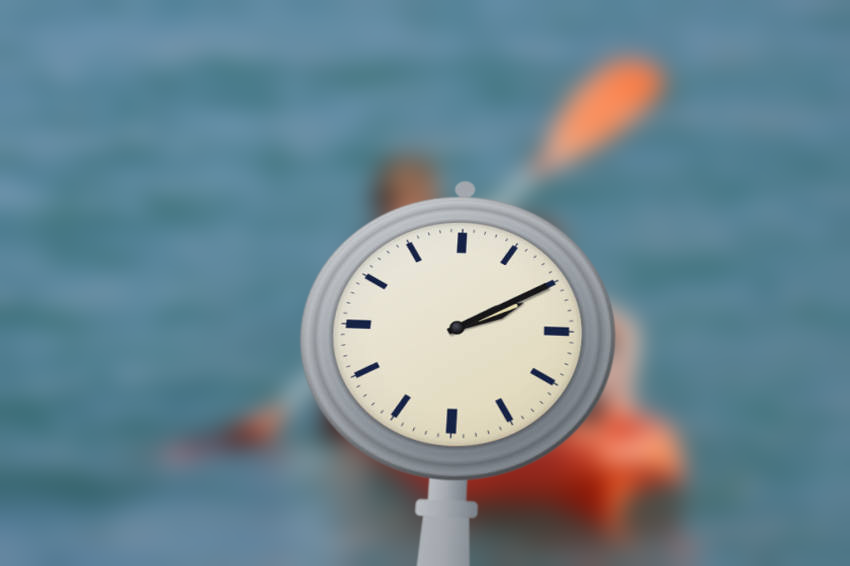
2h10
